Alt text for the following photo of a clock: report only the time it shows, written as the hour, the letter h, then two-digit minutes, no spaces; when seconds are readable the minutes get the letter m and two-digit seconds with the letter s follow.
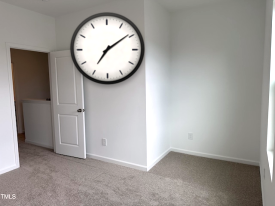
7h09
